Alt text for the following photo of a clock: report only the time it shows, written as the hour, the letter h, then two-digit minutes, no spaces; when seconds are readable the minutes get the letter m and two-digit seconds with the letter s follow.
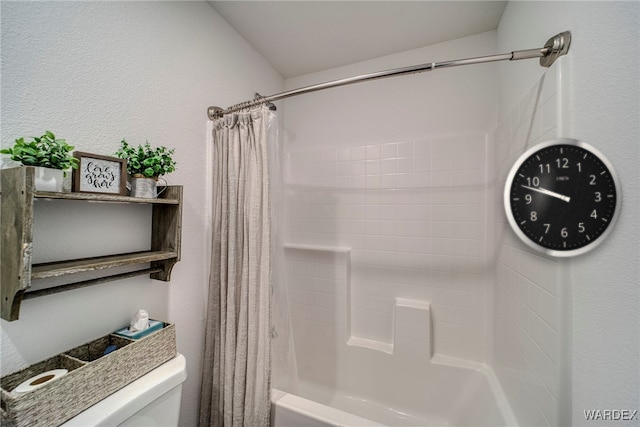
9h48
